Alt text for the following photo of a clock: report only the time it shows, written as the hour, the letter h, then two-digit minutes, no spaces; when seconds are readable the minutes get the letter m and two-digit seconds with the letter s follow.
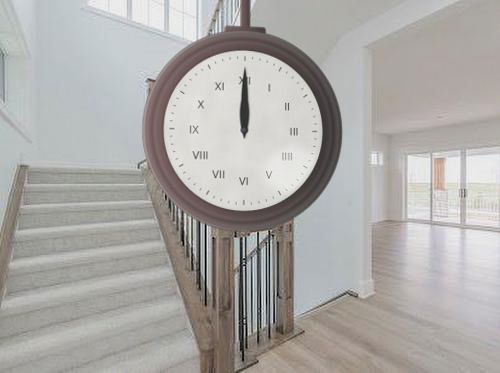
12h00
